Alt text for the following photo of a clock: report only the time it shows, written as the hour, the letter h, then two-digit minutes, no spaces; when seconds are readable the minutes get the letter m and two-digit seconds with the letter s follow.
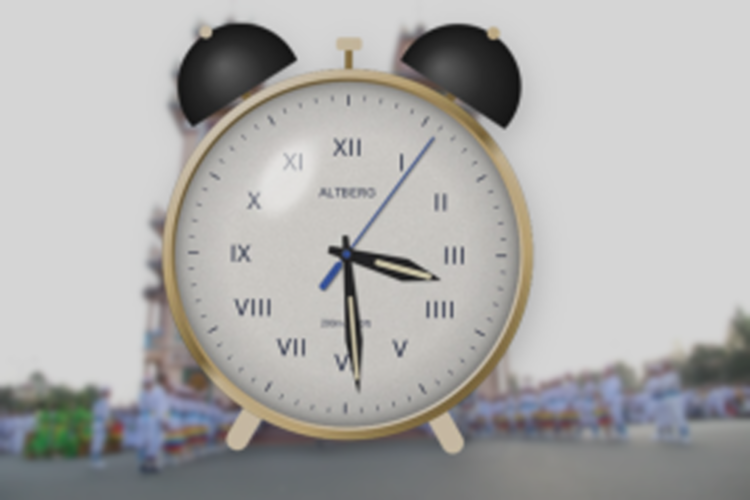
3h29m06s
